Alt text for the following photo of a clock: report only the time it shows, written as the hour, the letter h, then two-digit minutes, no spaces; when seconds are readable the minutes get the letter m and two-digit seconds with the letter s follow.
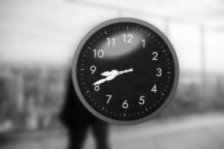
8h41
